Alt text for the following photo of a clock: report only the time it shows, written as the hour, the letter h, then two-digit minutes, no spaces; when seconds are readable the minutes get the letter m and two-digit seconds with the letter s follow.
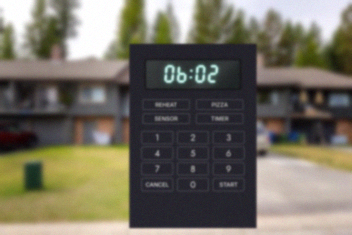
6h02
